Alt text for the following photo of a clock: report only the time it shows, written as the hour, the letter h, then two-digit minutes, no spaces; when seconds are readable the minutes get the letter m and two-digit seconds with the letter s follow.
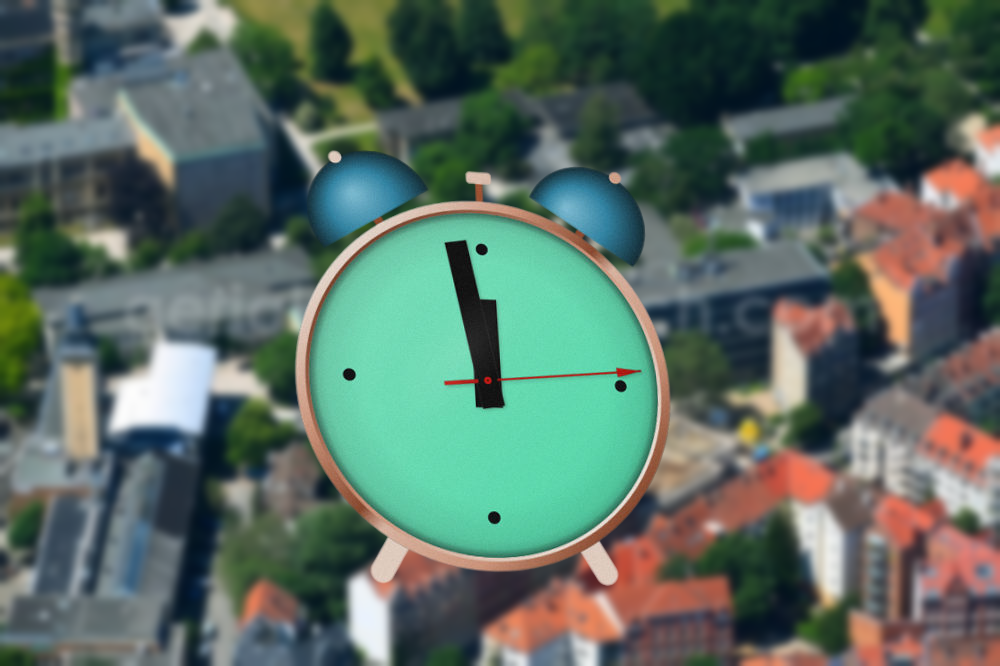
11h58m14s
